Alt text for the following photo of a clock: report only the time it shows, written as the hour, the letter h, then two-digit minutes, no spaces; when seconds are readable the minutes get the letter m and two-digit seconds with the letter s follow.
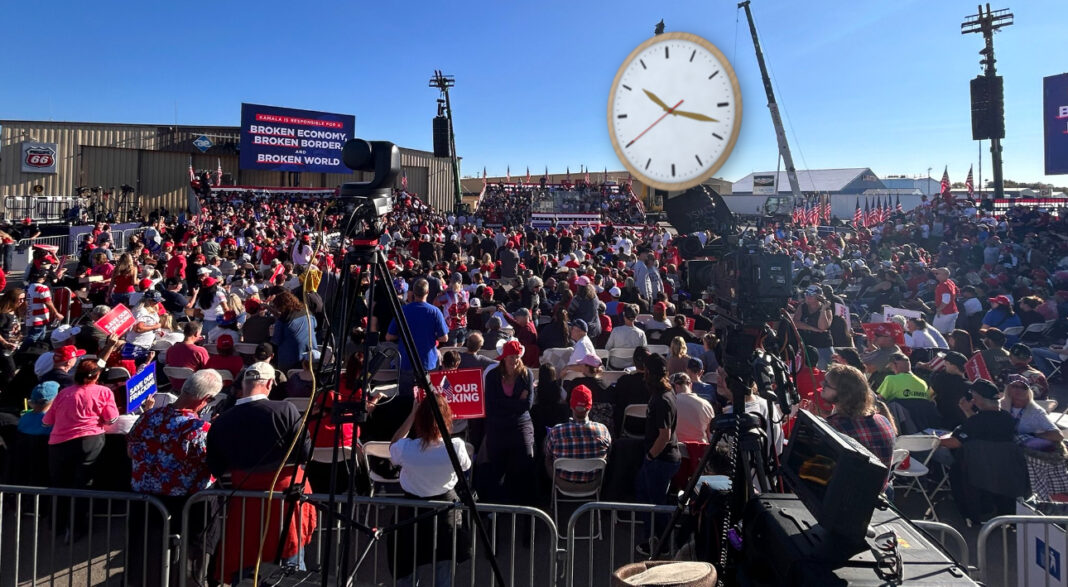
10h17m40s
